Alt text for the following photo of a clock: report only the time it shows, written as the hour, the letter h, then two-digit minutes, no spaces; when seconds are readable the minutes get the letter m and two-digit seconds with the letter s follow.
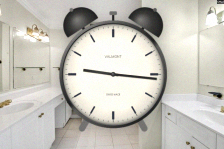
9h16
